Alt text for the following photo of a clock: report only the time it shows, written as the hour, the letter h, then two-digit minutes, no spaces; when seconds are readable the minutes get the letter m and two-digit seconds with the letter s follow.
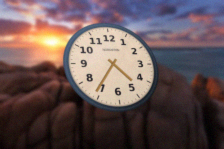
4h36
